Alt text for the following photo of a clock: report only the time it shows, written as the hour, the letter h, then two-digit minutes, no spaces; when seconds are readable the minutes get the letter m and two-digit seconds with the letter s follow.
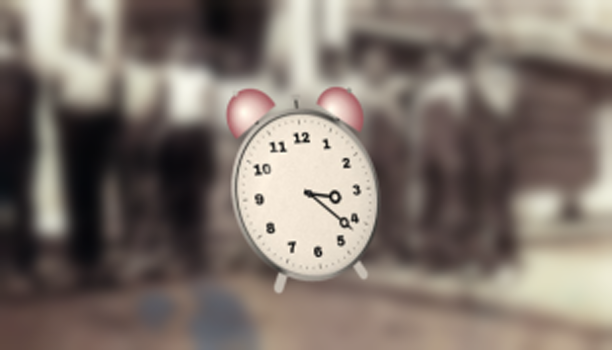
3h22
